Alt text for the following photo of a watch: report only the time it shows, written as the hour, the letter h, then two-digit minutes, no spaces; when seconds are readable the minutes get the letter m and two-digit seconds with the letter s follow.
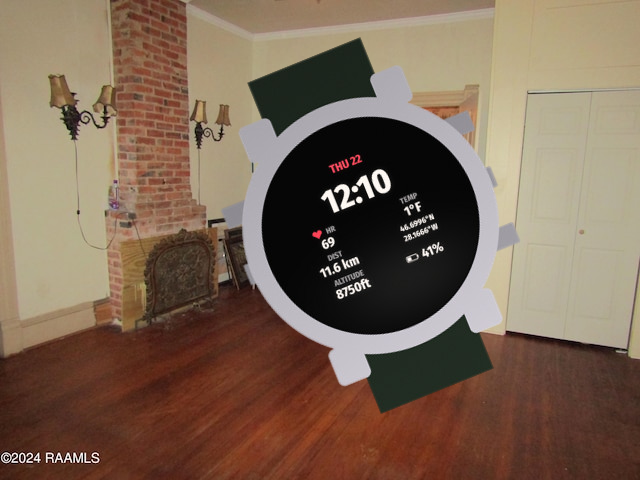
12h10
